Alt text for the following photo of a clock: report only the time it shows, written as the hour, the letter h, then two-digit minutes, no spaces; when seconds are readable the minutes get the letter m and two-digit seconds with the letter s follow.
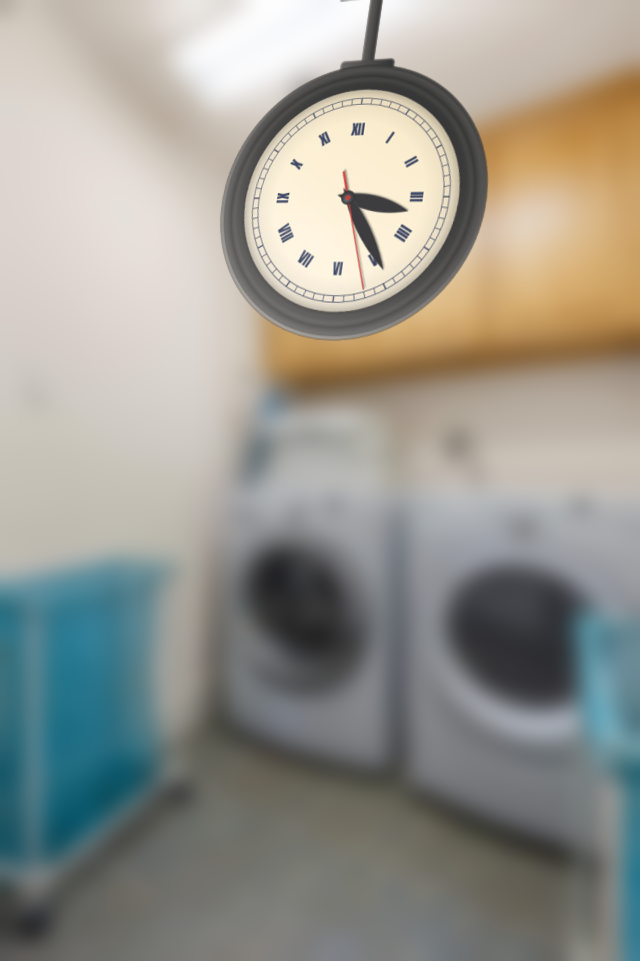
3h24m27s
